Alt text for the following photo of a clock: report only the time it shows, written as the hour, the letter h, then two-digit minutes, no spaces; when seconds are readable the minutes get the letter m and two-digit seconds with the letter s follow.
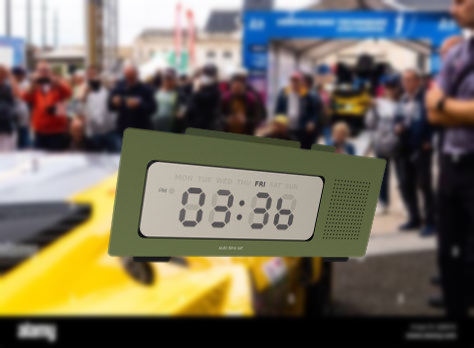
3h36
